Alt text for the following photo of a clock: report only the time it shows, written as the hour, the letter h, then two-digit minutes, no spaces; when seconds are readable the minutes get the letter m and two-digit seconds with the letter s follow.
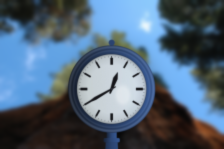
12h40
